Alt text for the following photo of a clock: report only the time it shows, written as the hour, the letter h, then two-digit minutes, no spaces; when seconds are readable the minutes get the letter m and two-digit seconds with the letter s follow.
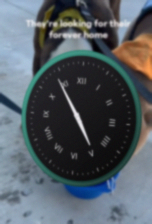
4h54
